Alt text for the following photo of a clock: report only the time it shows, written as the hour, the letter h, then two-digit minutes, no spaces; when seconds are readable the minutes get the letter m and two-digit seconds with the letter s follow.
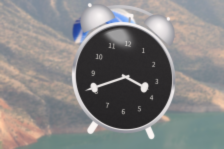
3h41
